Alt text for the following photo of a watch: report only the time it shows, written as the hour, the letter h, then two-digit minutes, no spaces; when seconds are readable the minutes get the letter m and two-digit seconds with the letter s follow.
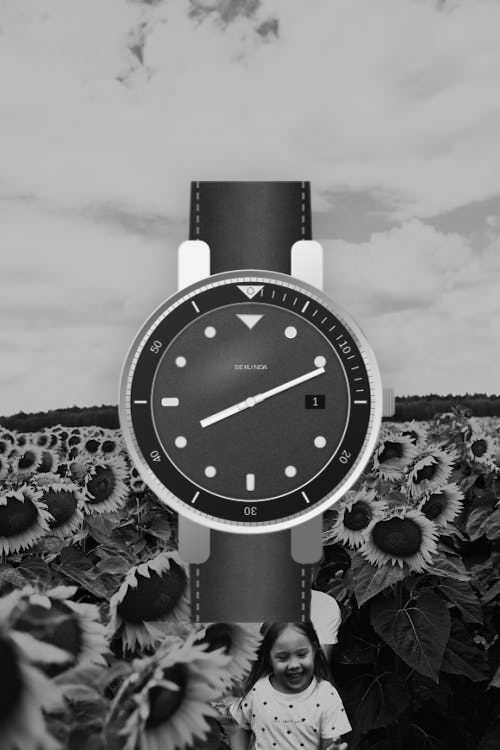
8h11
